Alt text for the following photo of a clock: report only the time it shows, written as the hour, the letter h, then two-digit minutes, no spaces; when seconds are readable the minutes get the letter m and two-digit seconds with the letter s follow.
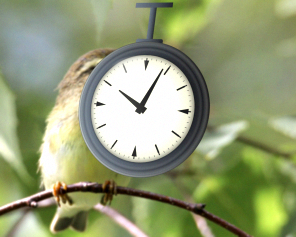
10h04
